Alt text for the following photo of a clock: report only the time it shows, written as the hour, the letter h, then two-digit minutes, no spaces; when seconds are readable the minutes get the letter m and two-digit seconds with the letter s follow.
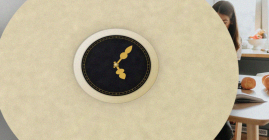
5h06
